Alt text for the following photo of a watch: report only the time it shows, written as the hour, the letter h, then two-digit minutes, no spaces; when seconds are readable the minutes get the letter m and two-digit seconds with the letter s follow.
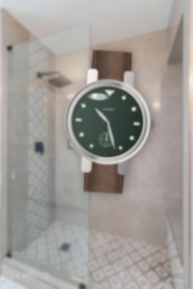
10h27
